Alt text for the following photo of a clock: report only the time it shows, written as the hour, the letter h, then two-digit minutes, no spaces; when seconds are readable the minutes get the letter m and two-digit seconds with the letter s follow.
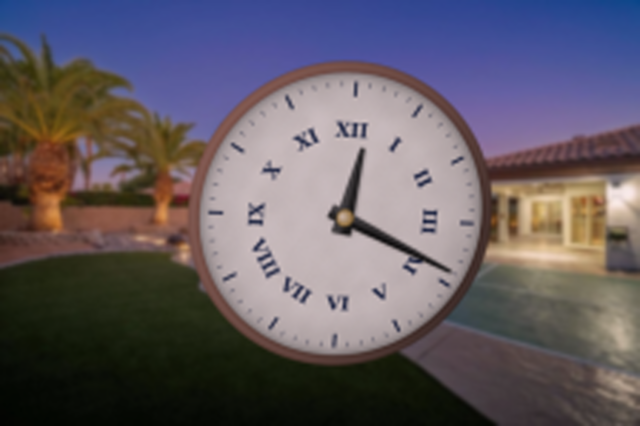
12h19
